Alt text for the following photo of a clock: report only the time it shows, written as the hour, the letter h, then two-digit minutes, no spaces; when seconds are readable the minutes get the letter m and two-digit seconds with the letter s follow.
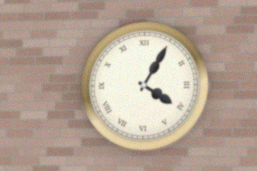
4h05
